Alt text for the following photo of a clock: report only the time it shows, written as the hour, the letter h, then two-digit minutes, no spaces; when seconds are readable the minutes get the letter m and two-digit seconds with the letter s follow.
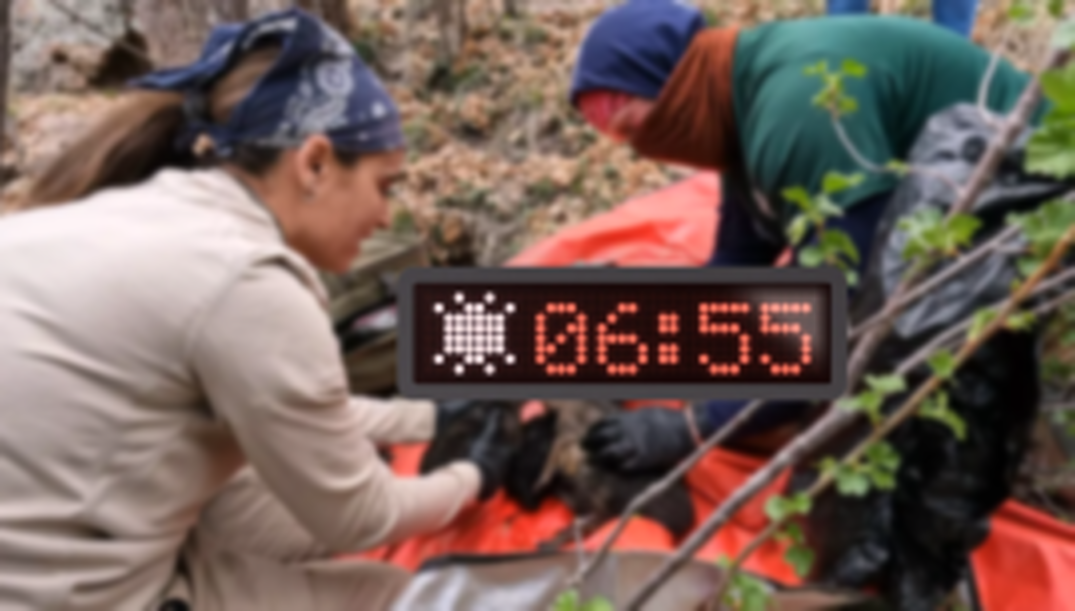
6h55
